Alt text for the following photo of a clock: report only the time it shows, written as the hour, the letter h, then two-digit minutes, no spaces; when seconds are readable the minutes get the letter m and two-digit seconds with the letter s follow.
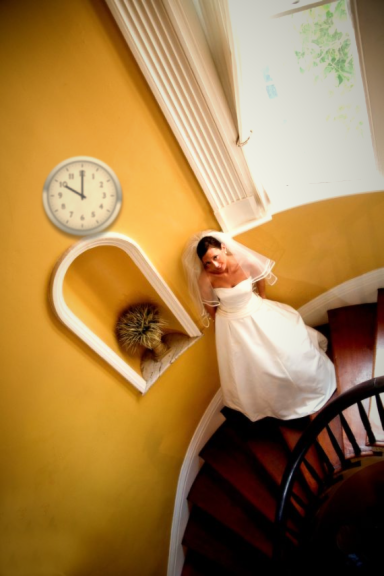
10h00
